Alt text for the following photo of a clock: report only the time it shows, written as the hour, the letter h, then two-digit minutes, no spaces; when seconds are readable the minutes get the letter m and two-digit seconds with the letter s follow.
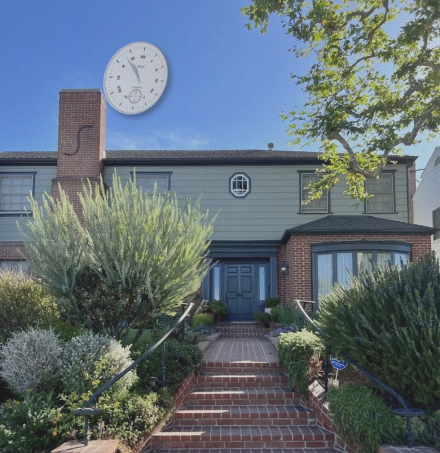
10h53
